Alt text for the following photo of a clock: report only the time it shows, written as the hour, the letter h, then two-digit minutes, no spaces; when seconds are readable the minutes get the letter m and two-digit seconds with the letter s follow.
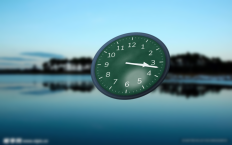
3h17
